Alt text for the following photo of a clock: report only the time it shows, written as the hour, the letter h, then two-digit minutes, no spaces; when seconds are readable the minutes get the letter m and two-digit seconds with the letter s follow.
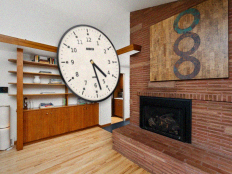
4h28
